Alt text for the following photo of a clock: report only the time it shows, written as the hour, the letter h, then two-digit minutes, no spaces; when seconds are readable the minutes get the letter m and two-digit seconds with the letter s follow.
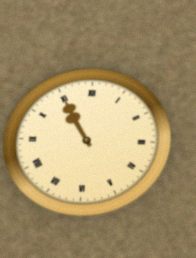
10h55
